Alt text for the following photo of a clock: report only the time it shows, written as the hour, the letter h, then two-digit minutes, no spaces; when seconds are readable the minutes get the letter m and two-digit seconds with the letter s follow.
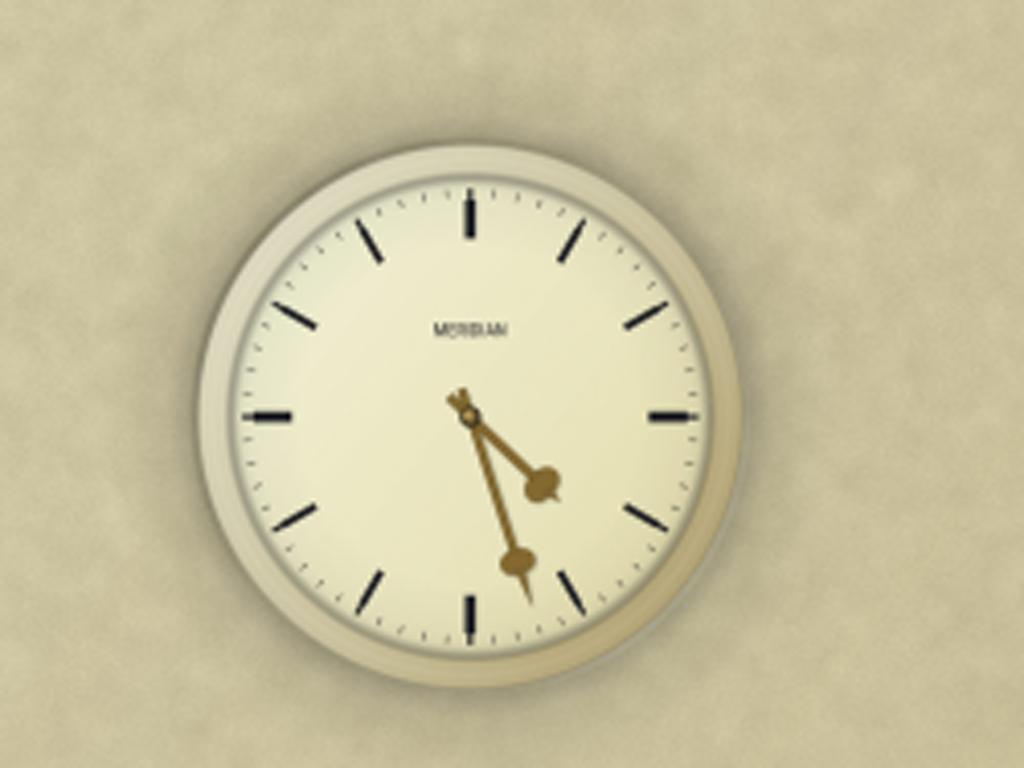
4h27
